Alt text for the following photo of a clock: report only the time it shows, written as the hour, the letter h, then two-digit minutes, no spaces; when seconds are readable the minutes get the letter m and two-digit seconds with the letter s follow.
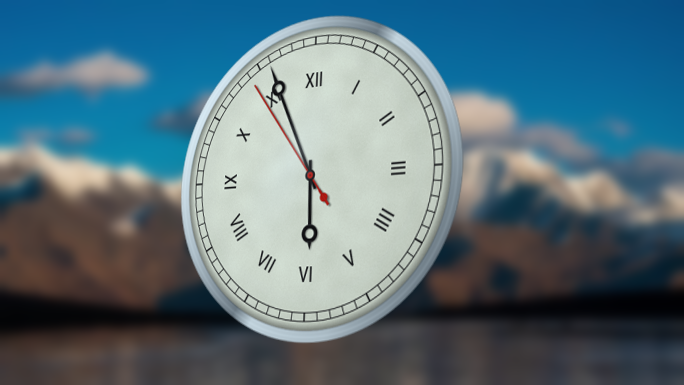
5h55m54s
